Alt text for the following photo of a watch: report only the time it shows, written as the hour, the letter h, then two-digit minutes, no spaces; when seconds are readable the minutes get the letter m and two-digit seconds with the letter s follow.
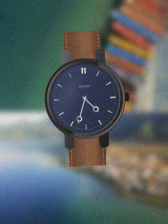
4h33
